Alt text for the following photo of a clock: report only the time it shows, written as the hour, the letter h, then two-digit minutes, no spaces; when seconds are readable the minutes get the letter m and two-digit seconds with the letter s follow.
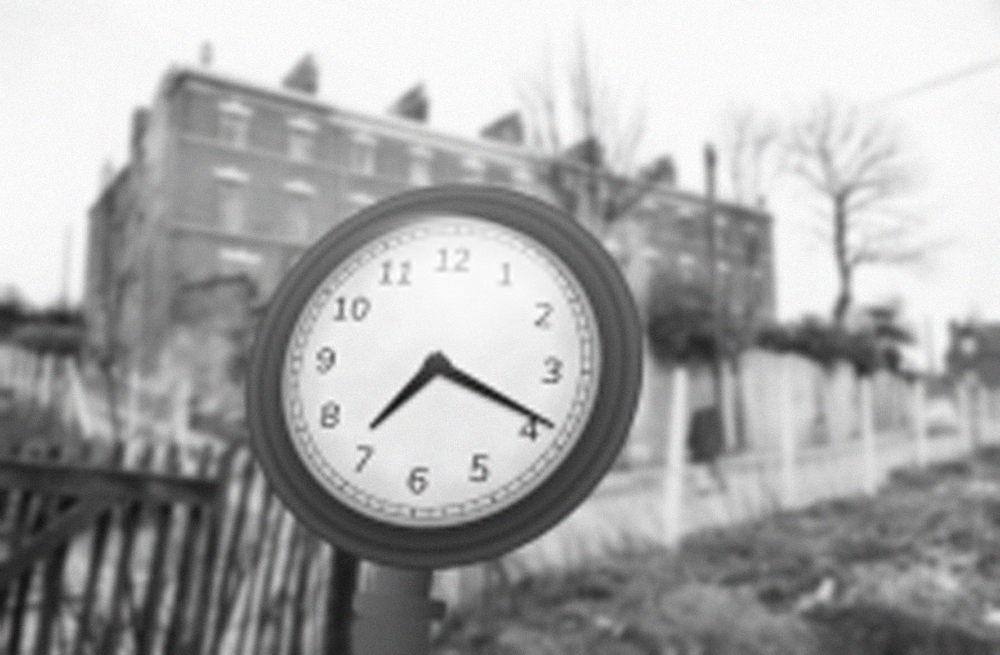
7h19
